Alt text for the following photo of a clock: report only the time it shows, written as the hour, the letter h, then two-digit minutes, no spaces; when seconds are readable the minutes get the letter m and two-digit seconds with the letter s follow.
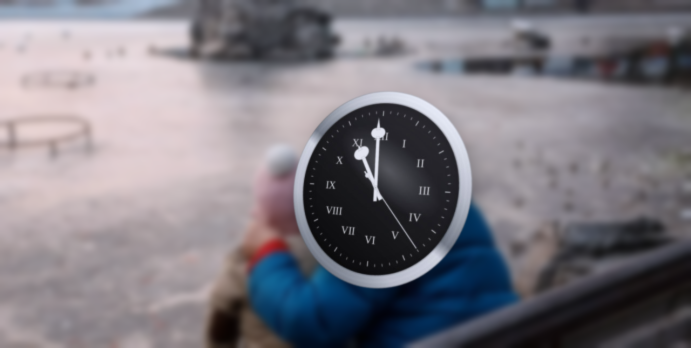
10h59m23s
